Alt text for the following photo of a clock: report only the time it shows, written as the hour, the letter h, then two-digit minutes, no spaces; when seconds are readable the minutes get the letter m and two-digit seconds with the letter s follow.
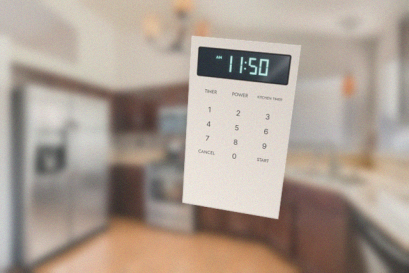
11h50
